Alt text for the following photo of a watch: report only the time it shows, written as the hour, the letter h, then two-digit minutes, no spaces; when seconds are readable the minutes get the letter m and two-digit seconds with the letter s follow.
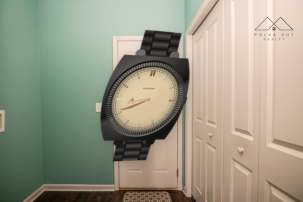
8h41
